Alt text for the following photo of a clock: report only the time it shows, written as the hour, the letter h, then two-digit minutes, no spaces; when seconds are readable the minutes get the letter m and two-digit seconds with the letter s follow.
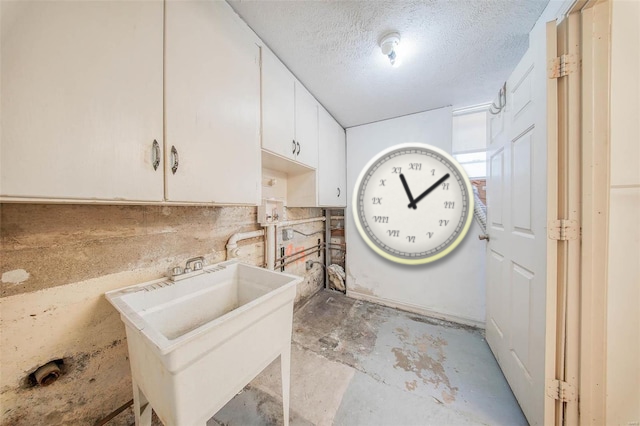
11h08
